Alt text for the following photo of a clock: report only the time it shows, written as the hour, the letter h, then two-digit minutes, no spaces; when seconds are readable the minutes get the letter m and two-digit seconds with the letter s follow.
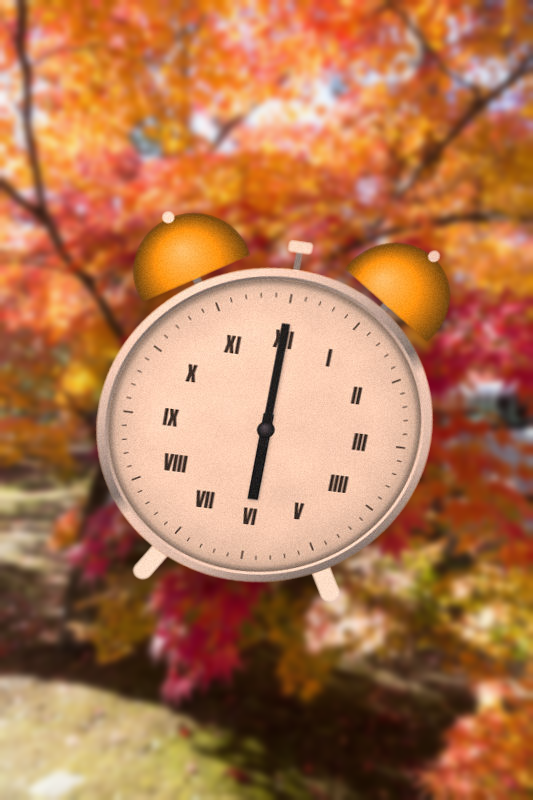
6h00
